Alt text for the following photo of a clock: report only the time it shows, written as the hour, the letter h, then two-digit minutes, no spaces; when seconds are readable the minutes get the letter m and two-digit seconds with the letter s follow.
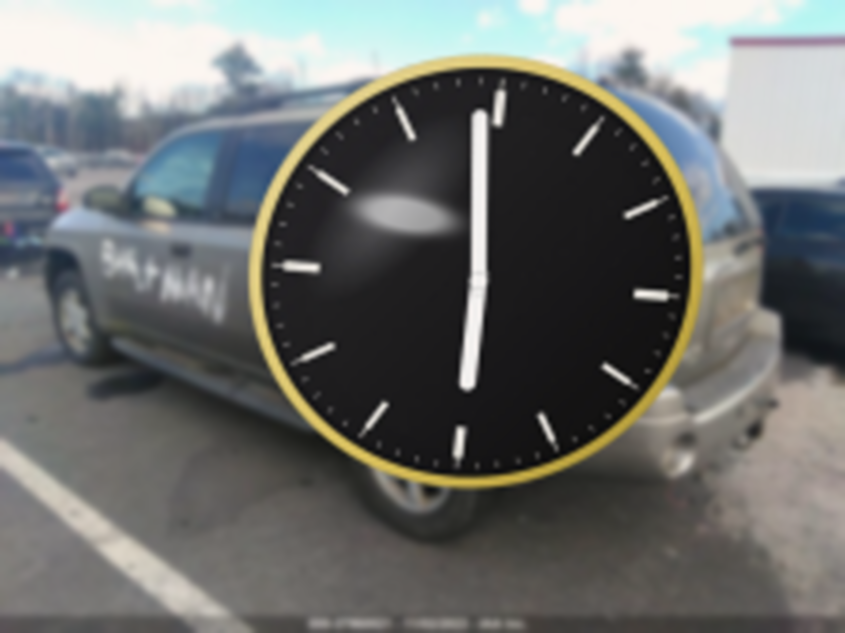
5h59
